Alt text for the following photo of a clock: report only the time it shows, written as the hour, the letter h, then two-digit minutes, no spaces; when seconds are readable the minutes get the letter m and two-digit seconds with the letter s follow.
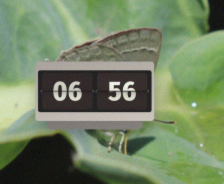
6h56
